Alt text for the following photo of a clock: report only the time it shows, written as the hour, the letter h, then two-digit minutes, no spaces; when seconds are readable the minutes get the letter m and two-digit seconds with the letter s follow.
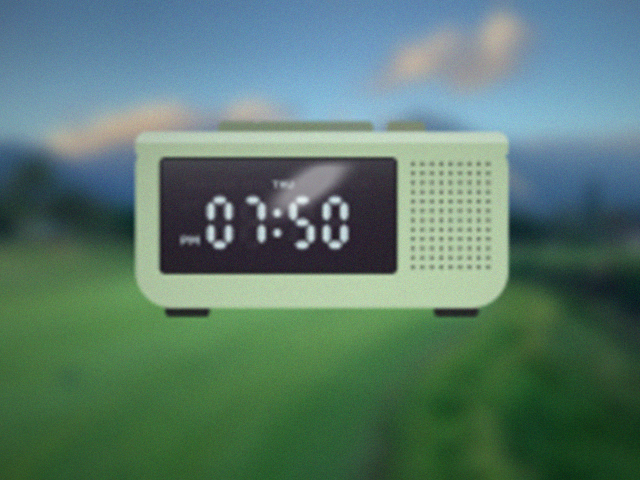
7h50
